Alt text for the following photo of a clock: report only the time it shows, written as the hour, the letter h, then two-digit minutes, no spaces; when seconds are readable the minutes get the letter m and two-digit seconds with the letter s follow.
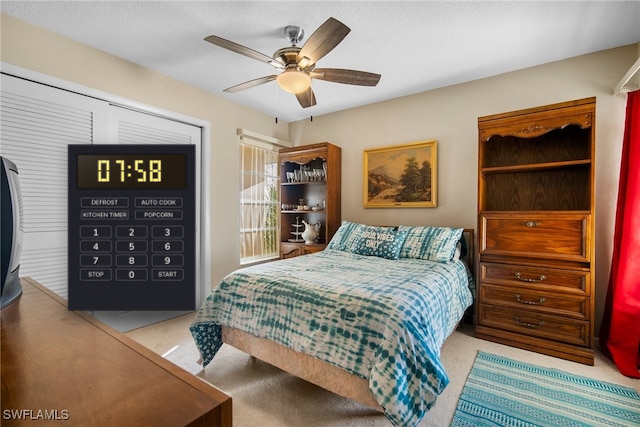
7h58
